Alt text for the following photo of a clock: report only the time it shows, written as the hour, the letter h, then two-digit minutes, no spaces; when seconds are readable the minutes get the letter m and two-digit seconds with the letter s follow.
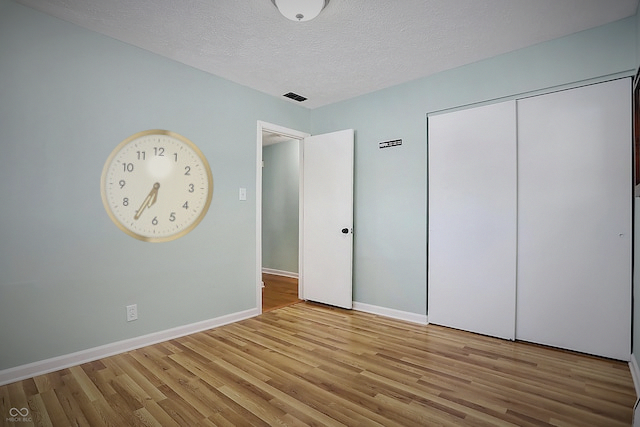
6h35
